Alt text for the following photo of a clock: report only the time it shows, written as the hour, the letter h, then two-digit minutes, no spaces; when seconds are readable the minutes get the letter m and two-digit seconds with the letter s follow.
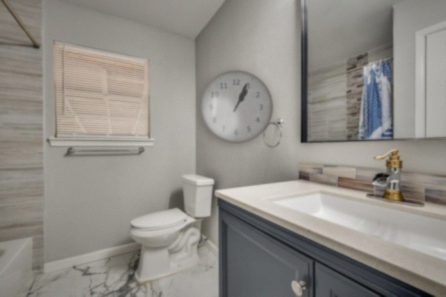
1h04
